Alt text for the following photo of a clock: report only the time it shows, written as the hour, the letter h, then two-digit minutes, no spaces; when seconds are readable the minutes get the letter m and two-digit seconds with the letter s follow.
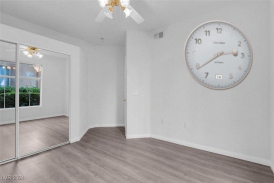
2h39
